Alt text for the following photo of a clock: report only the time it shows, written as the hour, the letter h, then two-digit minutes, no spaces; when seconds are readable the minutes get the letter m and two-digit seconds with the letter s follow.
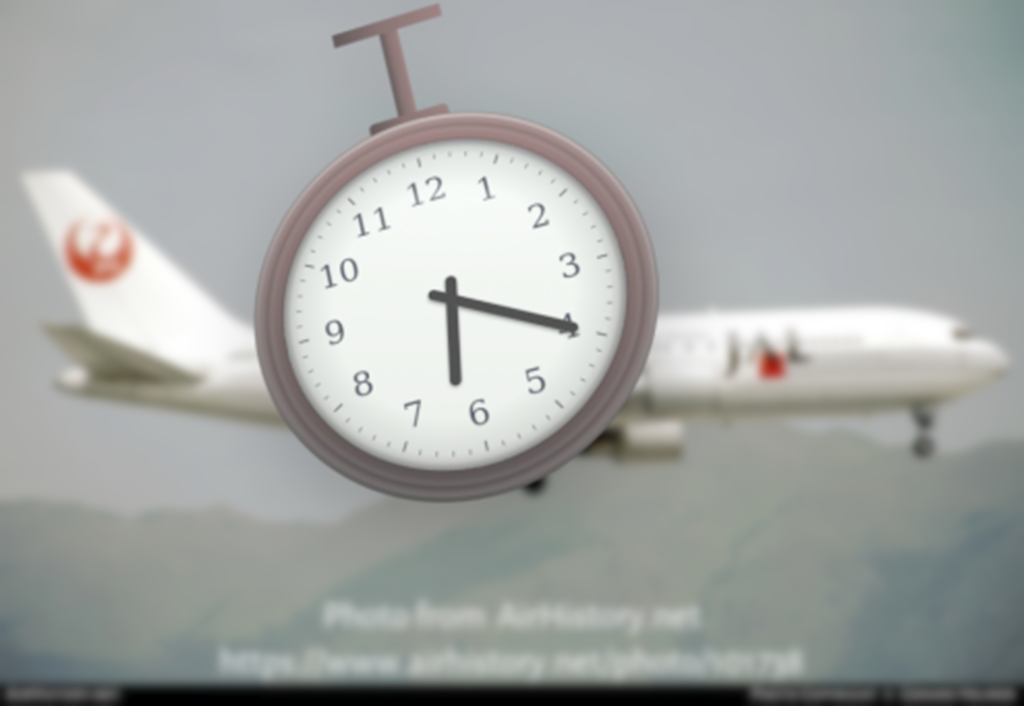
6h20
